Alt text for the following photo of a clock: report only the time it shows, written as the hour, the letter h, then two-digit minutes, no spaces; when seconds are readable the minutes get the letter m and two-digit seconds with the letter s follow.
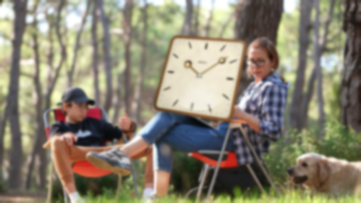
10h08
